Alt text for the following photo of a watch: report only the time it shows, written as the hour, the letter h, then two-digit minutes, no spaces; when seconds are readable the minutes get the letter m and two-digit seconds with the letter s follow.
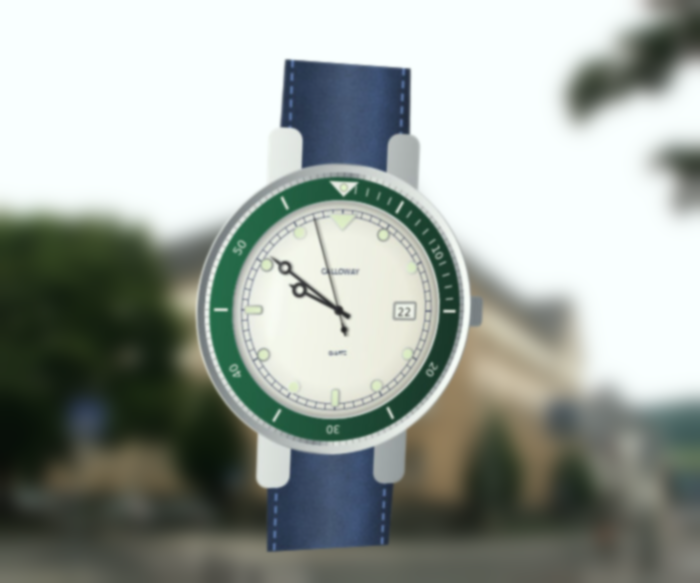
9h50m57s
